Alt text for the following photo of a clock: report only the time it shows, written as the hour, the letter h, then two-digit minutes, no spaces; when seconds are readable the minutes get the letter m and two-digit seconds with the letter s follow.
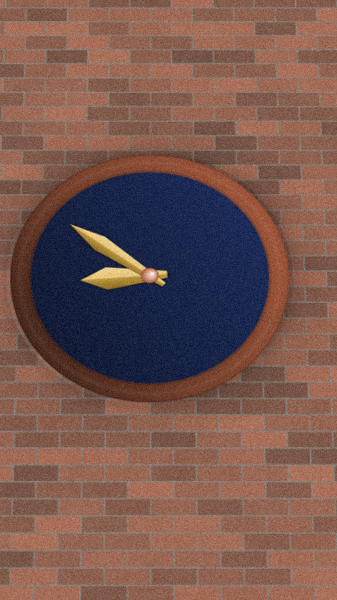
8h51
